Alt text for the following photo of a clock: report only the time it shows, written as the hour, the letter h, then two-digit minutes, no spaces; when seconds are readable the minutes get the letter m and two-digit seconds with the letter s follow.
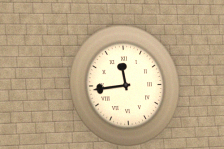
11h44
